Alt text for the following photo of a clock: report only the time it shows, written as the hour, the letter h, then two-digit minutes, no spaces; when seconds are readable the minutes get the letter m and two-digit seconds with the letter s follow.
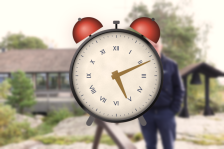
5h11
